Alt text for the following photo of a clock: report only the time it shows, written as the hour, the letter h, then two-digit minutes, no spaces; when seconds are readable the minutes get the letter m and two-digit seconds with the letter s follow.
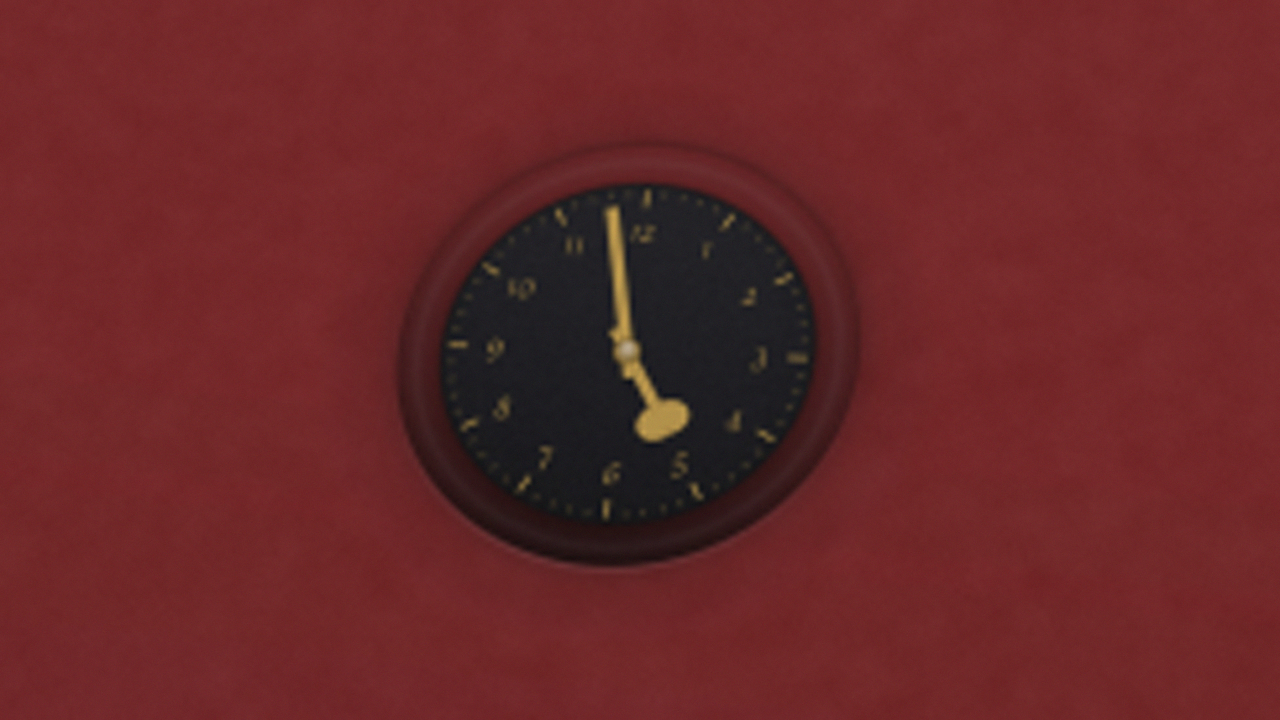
4h58
